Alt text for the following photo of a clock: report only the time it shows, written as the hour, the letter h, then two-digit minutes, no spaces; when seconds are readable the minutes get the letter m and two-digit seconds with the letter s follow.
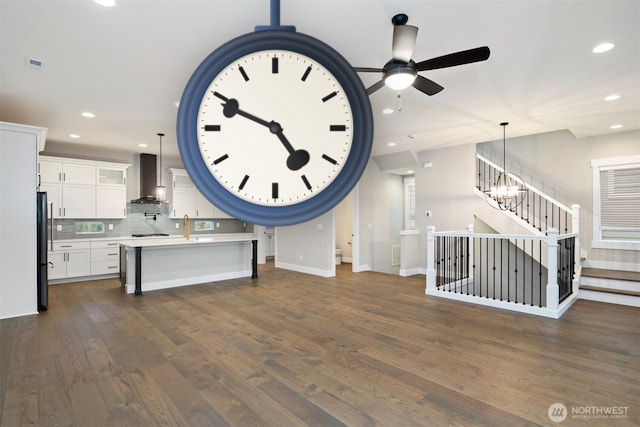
4h49
